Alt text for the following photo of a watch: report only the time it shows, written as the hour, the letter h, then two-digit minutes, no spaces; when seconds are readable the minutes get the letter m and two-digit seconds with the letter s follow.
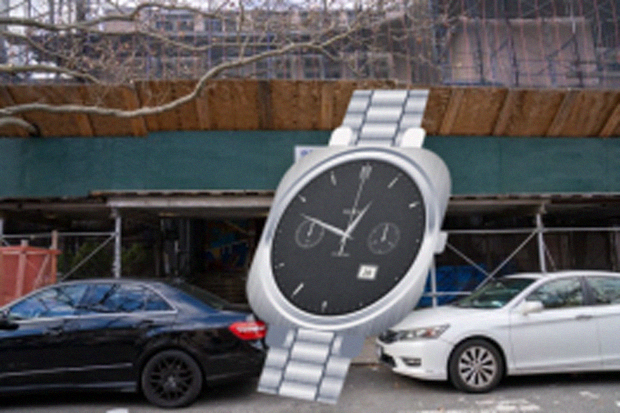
12h48
